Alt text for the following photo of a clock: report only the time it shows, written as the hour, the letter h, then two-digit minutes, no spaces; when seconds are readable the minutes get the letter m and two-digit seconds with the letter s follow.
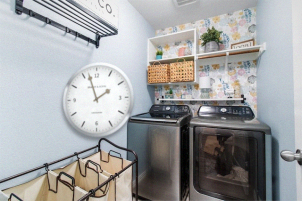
1h57
